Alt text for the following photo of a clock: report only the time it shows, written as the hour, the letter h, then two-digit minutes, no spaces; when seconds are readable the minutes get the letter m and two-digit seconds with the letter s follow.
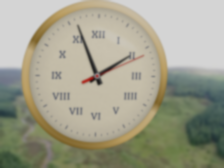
1h56m11s
